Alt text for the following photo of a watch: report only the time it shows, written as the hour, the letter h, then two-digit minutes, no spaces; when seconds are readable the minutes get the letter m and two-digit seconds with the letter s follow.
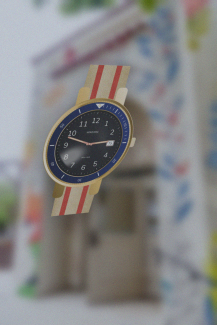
2h48
